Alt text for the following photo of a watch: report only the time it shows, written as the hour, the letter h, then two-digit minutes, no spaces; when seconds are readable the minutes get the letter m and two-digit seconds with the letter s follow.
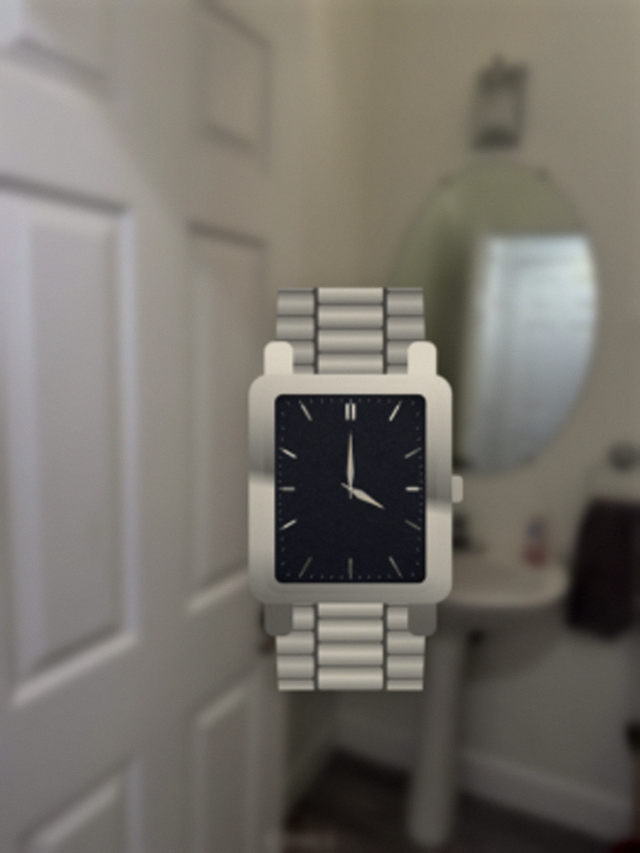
4h00
